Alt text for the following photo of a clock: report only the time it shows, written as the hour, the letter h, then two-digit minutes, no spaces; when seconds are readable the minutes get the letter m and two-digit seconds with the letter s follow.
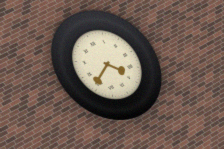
4h41
